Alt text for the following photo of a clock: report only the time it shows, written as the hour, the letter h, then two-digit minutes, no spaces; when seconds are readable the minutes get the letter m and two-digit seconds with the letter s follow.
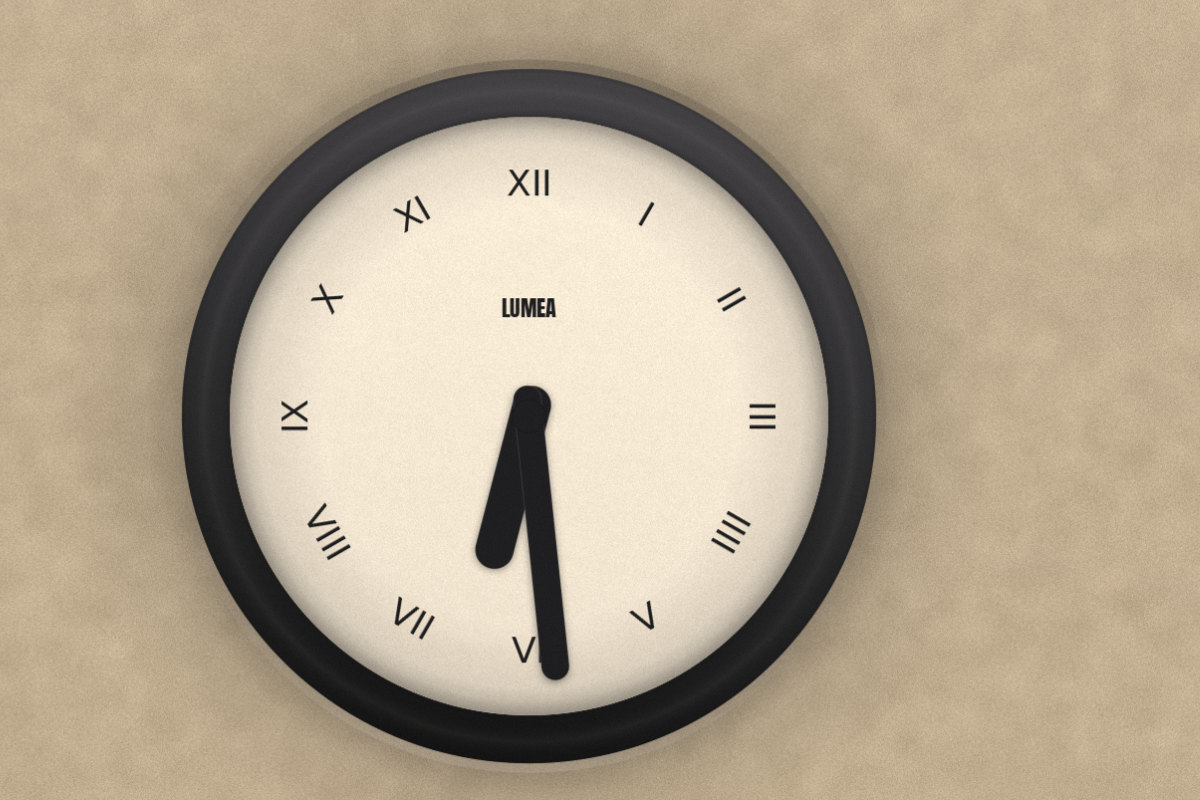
6h29
